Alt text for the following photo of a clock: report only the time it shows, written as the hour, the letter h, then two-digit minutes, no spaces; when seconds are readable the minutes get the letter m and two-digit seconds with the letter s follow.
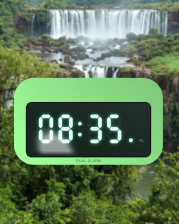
8h35
